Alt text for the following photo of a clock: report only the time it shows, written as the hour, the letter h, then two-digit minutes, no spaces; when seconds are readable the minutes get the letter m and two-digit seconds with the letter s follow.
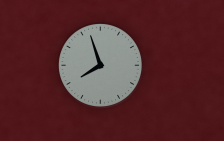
7h57
